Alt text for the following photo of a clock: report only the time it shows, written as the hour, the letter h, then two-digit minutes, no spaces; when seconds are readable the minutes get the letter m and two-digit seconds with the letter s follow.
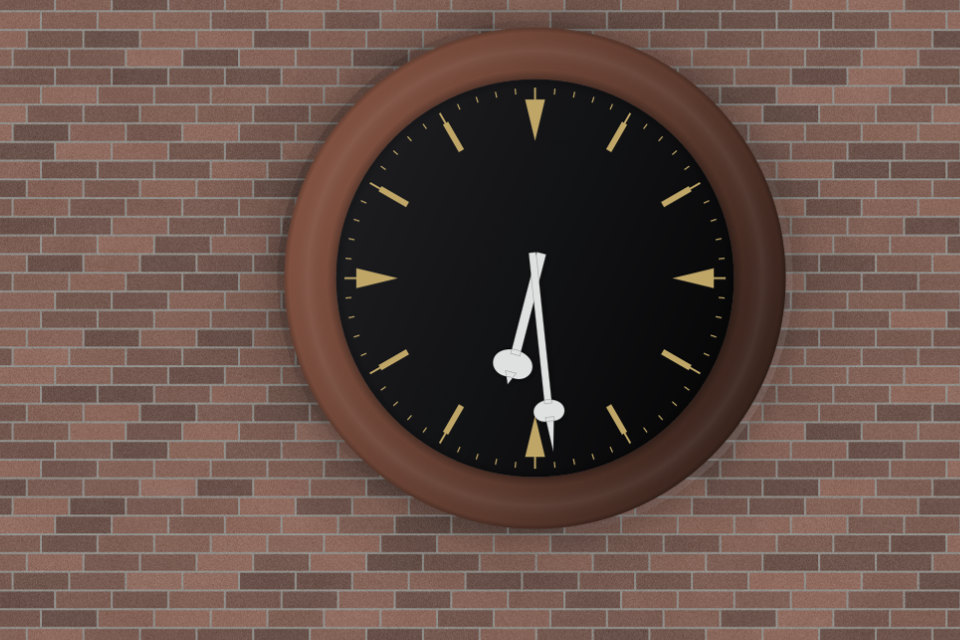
6h29
